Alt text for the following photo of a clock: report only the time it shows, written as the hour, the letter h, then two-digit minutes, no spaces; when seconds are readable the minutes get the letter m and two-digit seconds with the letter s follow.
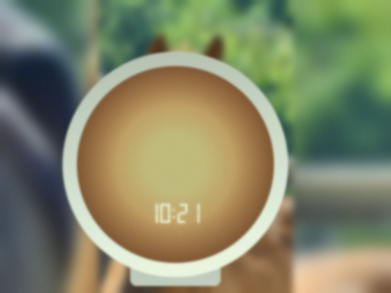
10h21
